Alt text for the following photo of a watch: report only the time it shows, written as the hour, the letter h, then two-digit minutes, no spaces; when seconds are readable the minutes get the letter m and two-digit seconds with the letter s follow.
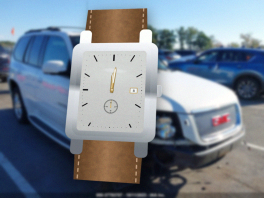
12h01
